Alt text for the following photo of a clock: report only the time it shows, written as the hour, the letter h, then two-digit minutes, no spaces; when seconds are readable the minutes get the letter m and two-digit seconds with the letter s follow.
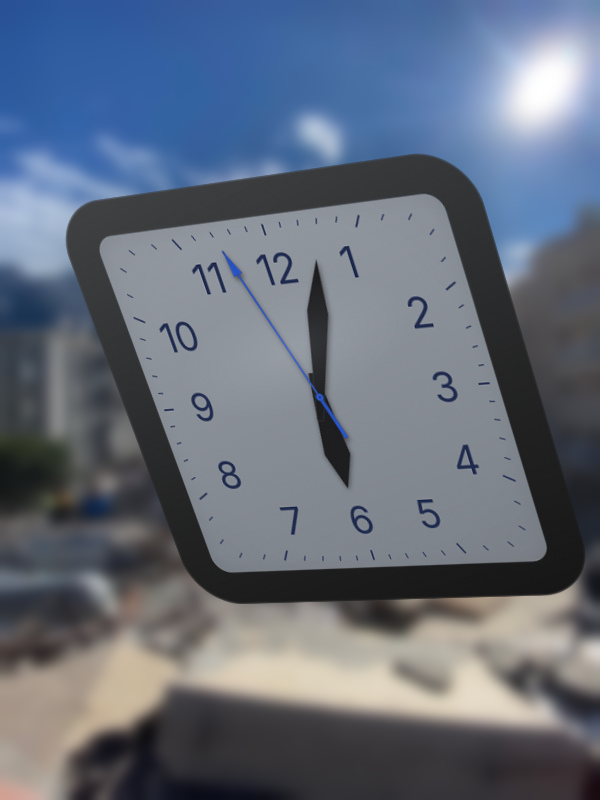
6h02m57s
